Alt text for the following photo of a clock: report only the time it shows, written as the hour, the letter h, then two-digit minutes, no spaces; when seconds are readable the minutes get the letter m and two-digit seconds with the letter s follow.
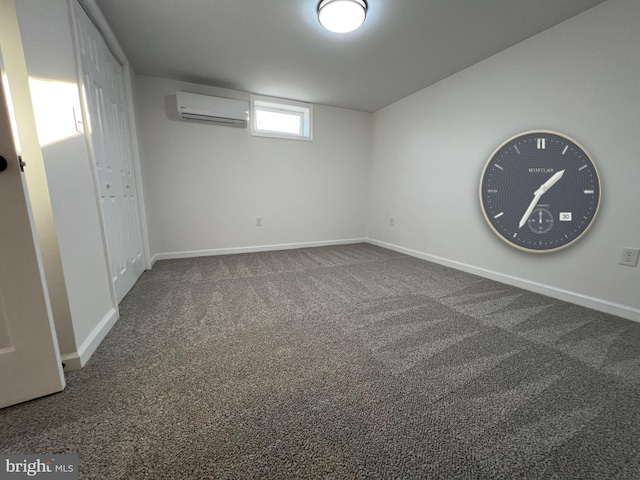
1h35
